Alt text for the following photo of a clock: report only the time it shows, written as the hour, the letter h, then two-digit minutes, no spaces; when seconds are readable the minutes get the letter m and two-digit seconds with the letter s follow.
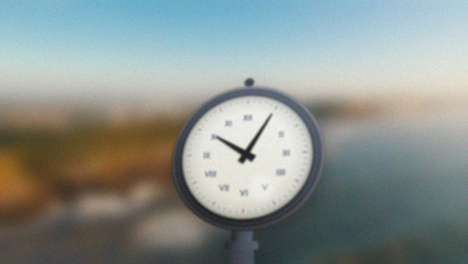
10h05
